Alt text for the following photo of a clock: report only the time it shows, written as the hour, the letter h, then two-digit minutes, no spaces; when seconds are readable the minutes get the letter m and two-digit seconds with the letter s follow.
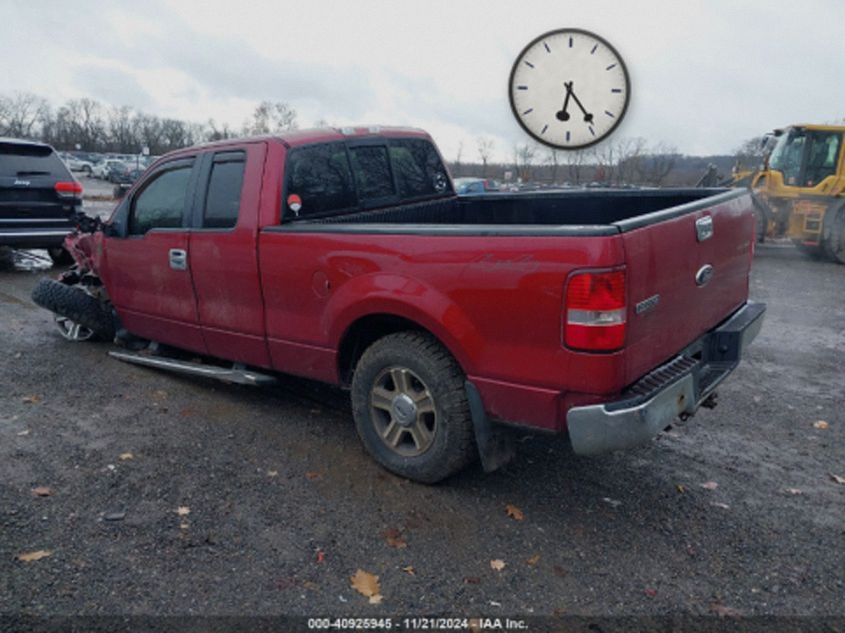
6h24
